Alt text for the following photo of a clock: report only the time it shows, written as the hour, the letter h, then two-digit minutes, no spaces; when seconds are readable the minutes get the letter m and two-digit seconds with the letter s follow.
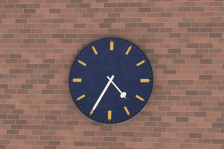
4h35
